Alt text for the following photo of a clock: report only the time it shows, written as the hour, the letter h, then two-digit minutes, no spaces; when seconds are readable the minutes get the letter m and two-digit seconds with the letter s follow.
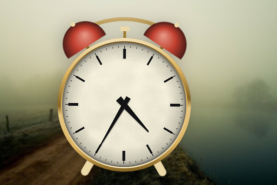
4h35
